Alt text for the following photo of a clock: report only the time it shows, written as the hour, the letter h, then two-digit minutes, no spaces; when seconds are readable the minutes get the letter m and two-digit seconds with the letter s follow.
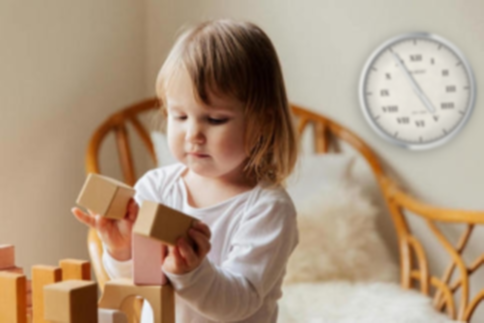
4h55
